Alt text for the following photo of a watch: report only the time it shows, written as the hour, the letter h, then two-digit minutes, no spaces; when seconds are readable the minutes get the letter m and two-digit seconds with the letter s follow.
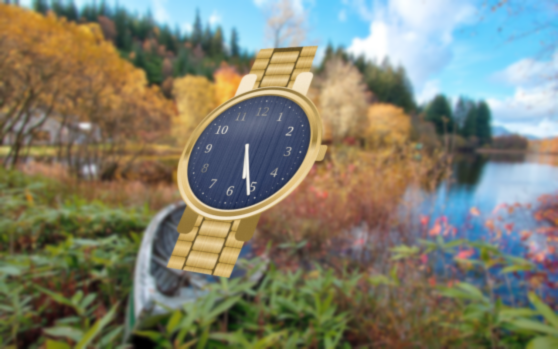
5h26
